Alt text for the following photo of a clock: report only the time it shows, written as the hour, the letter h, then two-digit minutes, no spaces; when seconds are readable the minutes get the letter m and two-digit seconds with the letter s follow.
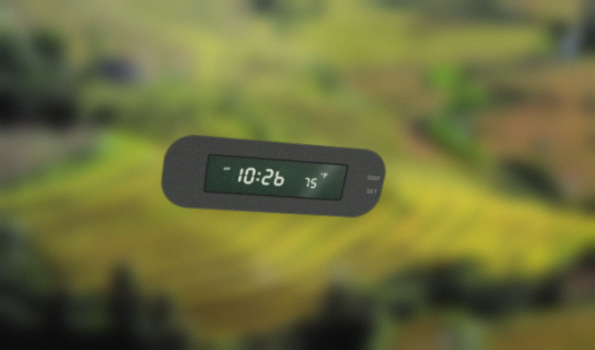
10h26
